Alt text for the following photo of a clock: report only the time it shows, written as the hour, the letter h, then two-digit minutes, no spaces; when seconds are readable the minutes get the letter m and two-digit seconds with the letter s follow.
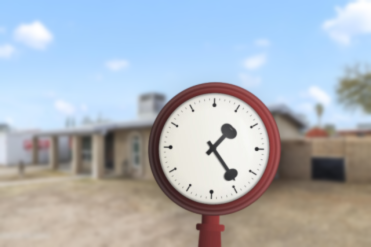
1h24
